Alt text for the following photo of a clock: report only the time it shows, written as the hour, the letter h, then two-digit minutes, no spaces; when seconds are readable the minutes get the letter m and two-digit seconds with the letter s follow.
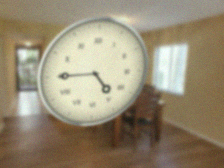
4h45
